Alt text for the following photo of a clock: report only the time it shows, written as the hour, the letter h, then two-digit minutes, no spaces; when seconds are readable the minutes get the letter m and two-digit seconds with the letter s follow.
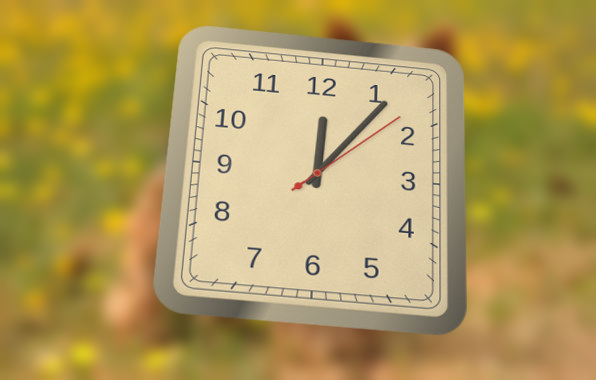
12h06m08s
